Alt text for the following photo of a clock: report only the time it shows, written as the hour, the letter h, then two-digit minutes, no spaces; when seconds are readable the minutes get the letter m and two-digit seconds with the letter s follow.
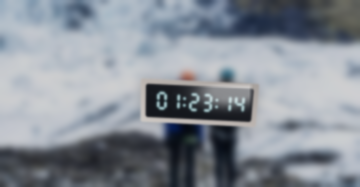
1h23m14s
